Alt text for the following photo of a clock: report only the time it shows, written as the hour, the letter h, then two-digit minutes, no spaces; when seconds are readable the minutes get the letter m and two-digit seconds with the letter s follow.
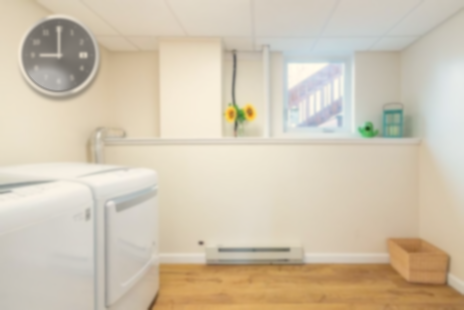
9h00
